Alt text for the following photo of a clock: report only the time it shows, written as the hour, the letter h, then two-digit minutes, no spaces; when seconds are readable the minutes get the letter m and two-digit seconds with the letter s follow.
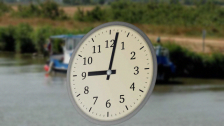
9h02
